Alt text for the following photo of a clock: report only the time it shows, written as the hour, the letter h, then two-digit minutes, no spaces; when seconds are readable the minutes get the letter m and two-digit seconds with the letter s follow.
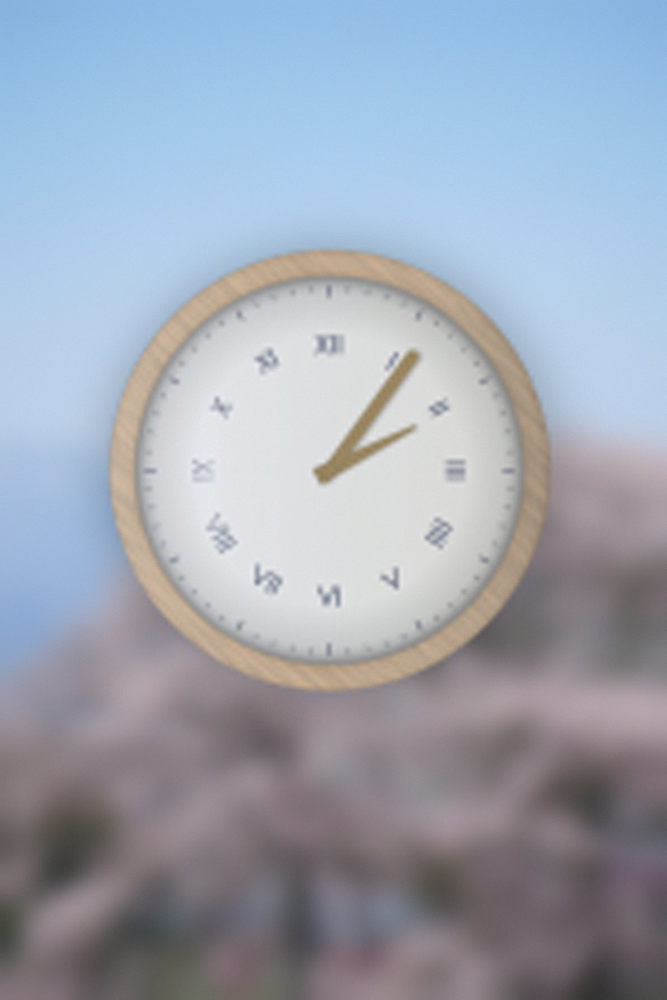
2h06
